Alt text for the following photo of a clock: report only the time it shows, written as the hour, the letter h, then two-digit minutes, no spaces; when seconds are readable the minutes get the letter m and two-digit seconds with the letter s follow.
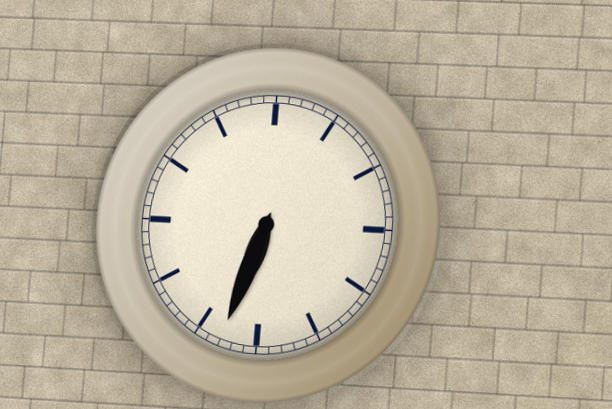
6h33
